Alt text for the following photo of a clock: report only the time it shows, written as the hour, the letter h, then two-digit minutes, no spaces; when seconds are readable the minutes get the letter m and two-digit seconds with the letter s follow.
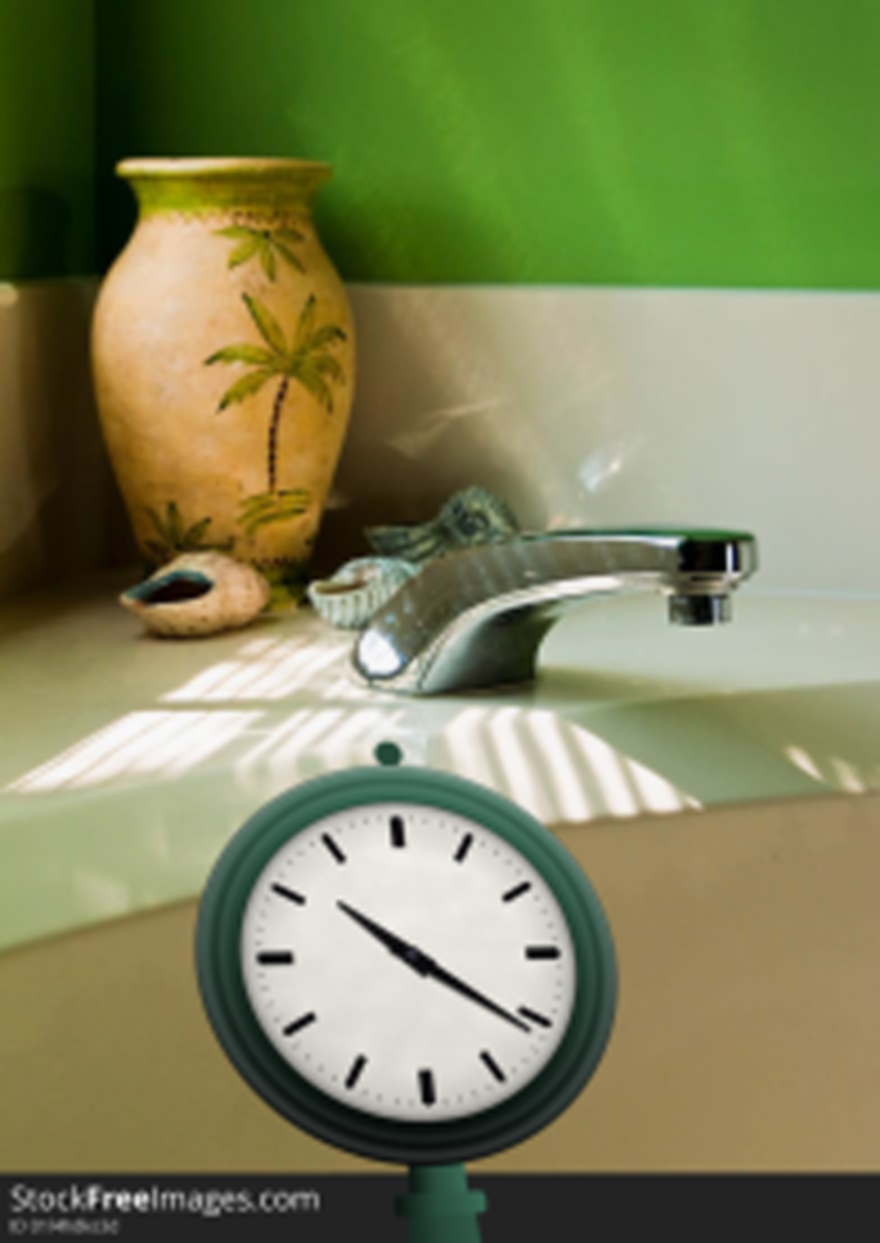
10h21
